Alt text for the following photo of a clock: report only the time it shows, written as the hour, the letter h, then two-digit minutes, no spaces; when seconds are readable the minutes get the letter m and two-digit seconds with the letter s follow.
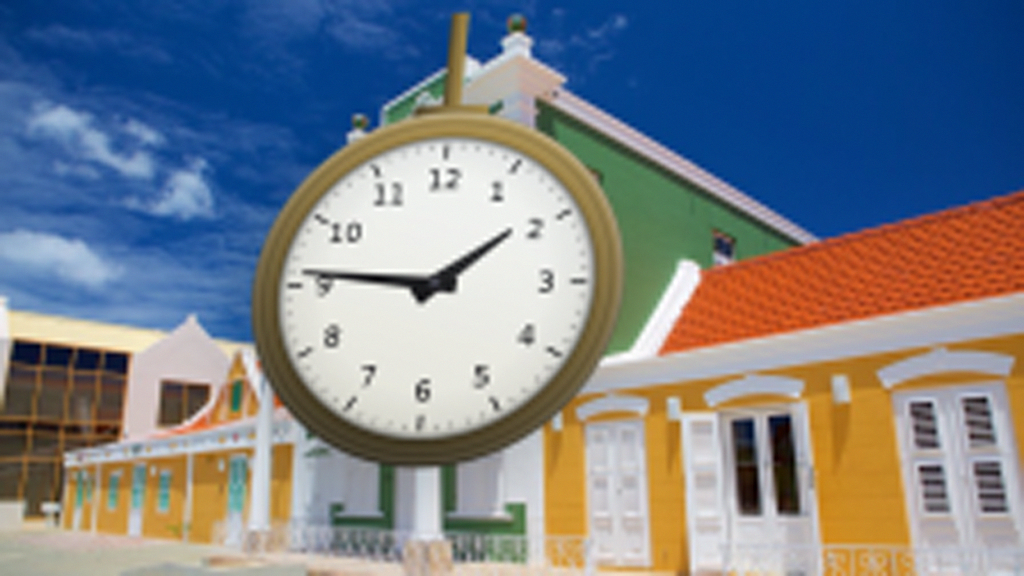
1h46
